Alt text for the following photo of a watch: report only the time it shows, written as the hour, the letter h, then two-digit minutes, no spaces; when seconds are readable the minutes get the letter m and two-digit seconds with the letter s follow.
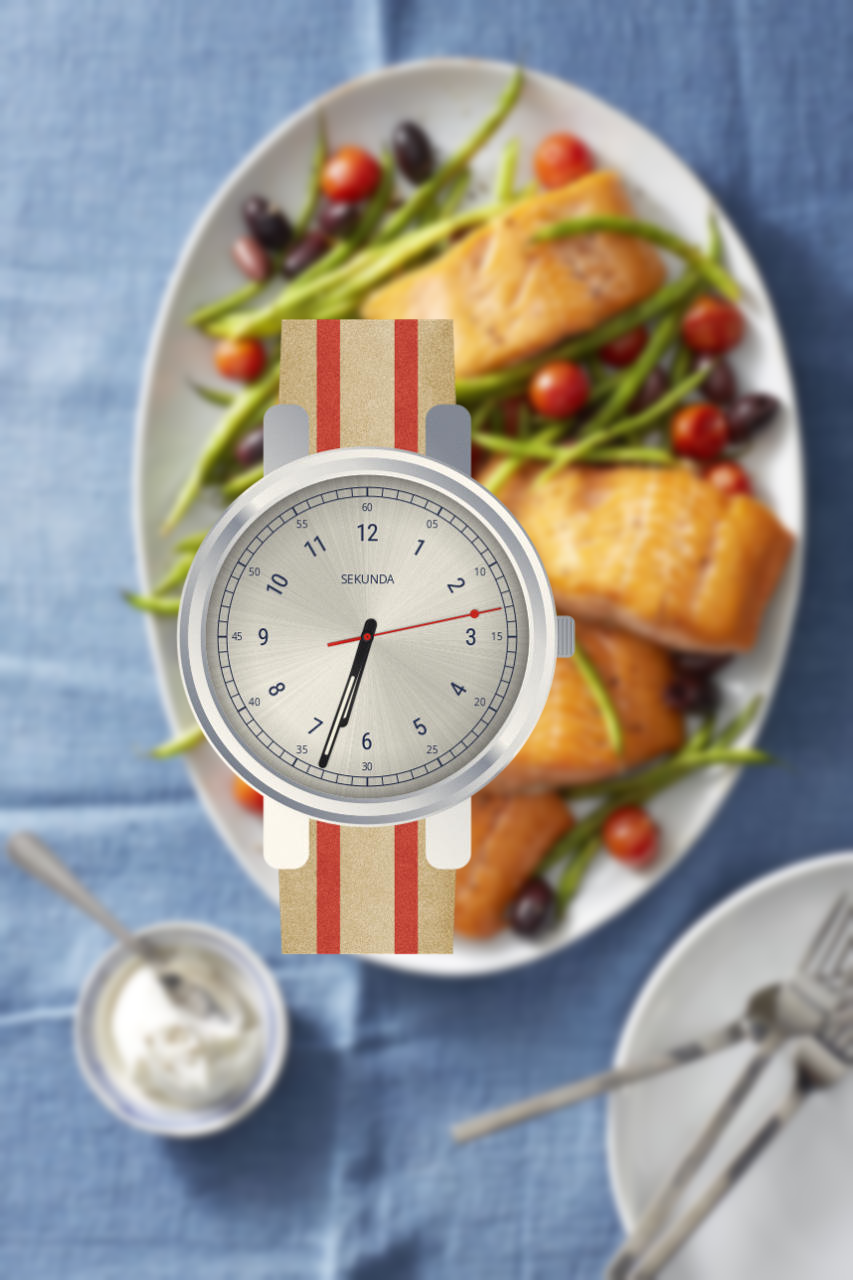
6h33m13s
